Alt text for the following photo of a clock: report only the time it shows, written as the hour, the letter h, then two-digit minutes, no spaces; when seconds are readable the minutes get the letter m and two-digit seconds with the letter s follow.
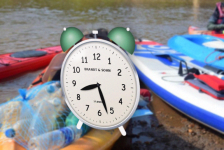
8h27
